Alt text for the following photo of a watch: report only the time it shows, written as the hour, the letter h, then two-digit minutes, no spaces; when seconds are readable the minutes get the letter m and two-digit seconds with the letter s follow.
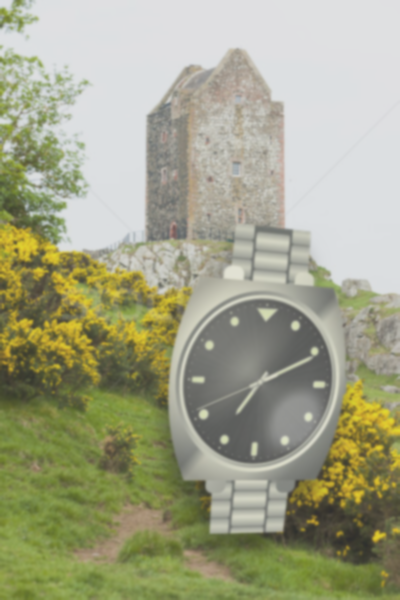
7h10m41s
